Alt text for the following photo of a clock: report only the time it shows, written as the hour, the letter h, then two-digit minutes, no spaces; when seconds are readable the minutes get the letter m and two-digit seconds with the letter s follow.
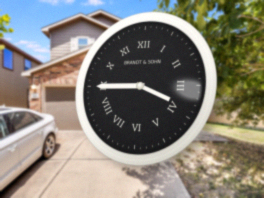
3h45
